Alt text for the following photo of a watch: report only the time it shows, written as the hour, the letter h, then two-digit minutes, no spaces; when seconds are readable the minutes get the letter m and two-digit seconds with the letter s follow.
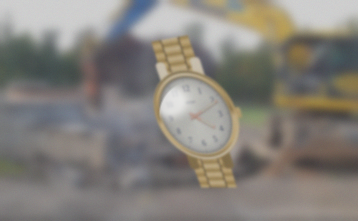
4h11
